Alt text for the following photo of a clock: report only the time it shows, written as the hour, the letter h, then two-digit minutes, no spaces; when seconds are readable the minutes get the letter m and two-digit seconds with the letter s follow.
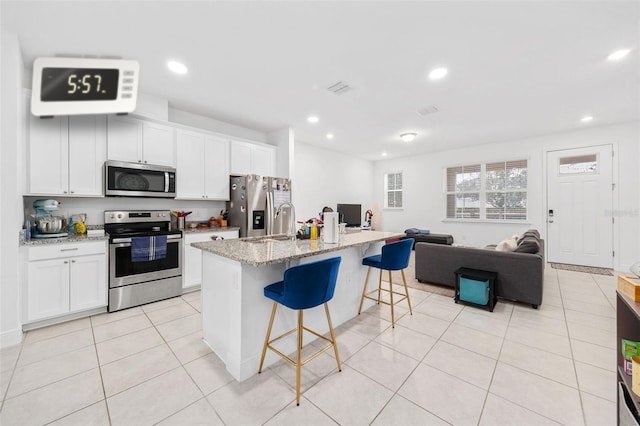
5h57
